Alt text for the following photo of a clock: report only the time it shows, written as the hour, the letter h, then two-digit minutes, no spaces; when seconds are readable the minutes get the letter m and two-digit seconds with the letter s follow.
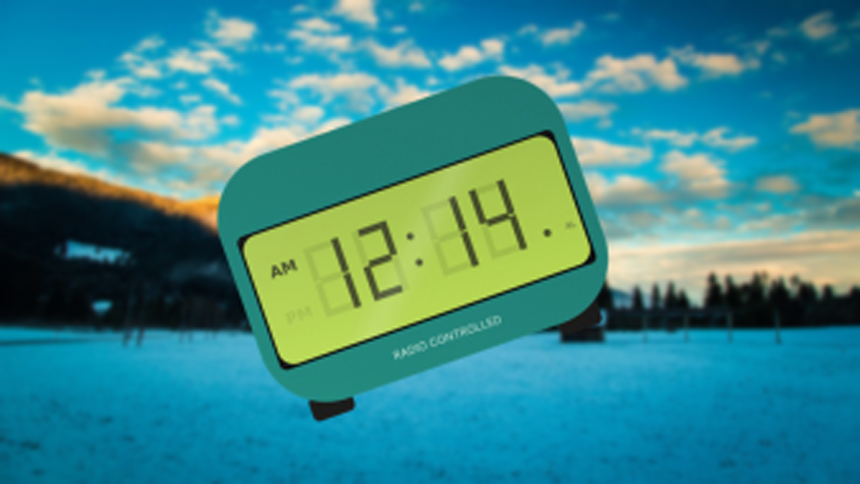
12h14
